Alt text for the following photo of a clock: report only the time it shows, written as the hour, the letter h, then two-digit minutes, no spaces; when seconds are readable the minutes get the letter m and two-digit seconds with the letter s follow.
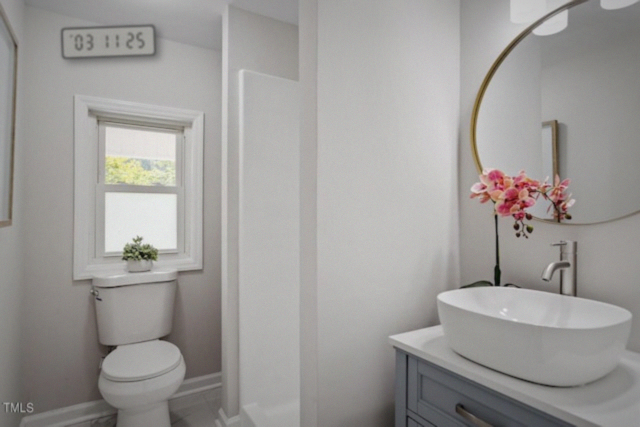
3h11m25s
